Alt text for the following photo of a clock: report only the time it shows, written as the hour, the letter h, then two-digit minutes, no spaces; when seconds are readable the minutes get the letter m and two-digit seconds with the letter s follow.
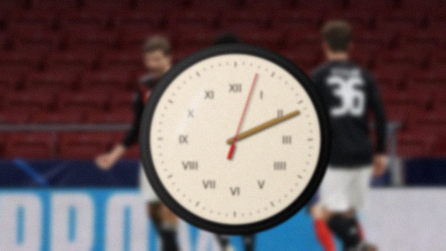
2h11m03s
